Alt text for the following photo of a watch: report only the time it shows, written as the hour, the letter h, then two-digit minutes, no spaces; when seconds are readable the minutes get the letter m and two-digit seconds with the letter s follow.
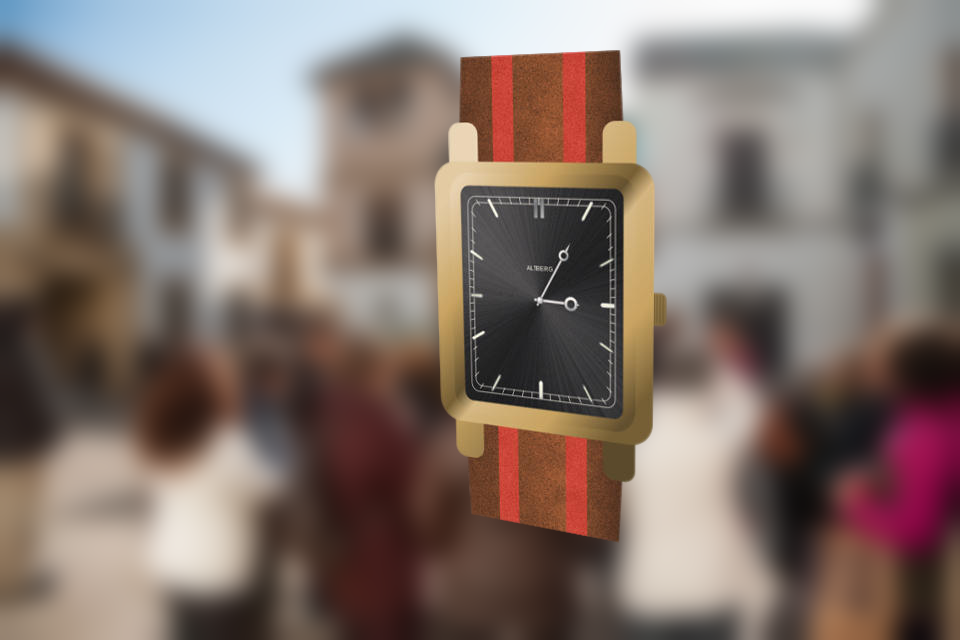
3h05
